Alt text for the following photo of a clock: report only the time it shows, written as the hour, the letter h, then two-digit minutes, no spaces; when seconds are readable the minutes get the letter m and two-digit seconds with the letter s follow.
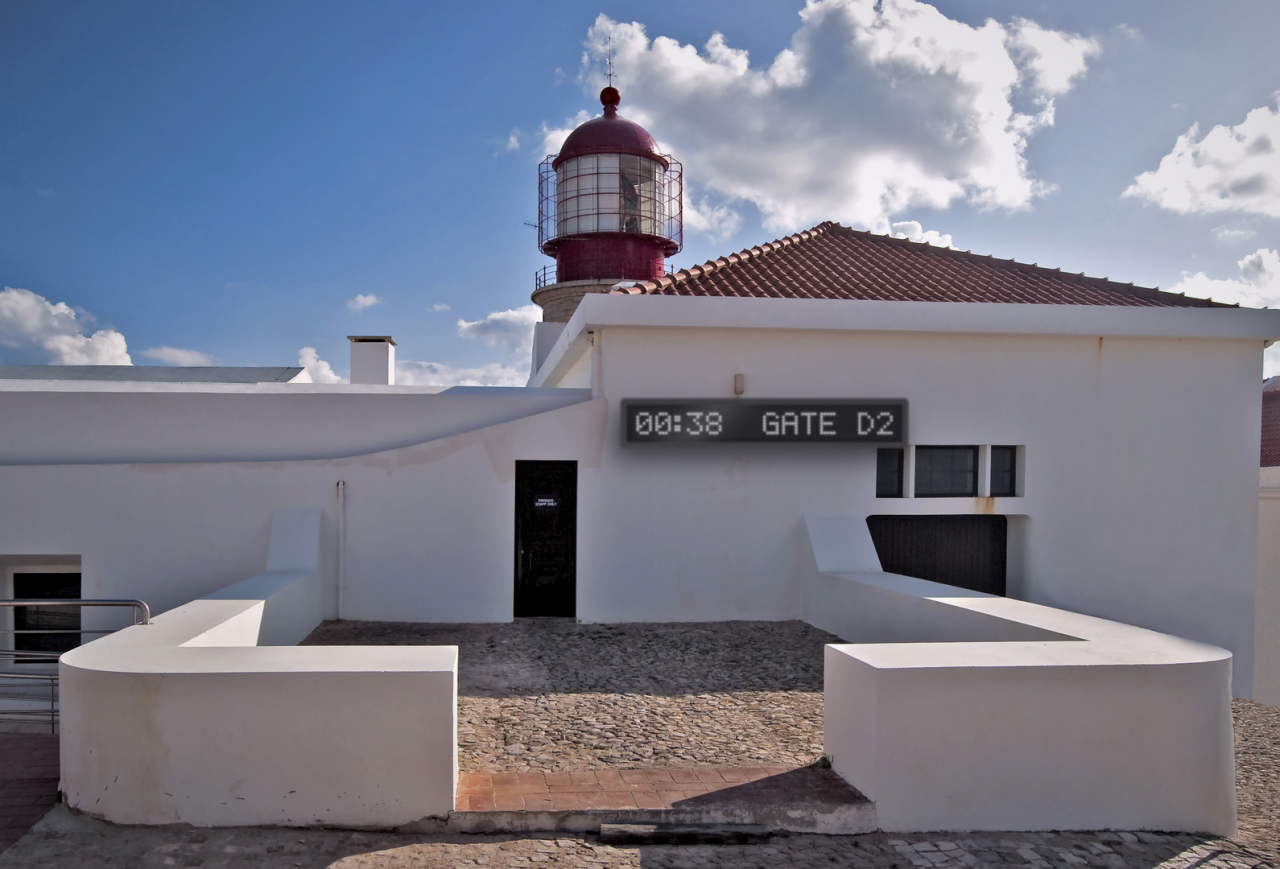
0h38
